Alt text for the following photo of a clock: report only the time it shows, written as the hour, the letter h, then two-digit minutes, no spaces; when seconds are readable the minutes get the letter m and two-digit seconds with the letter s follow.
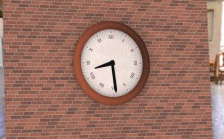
8h29
